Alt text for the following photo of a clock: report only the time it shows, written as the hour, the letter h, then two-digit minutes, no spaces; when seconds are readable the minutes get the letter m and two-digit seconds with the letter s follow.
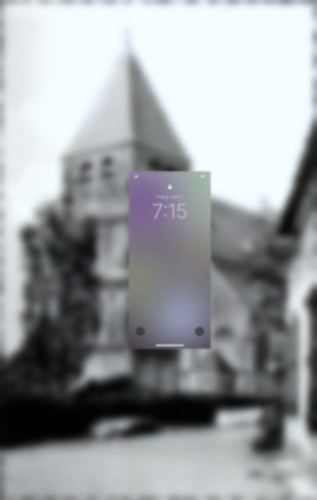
7h15
